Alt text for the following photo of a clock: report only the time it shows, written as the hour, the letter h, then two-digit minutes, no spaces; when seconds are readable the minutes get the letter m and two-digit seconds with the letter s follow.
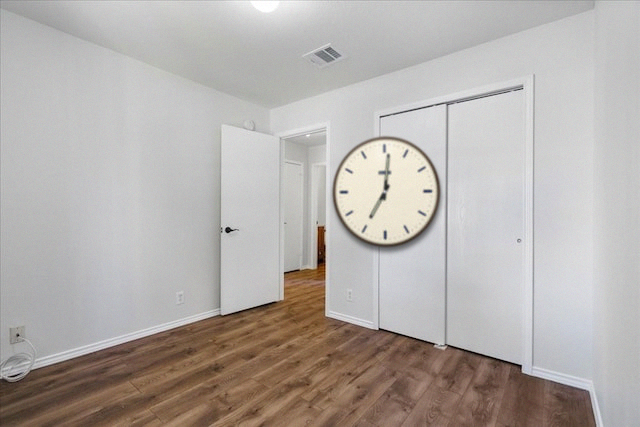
7h01
